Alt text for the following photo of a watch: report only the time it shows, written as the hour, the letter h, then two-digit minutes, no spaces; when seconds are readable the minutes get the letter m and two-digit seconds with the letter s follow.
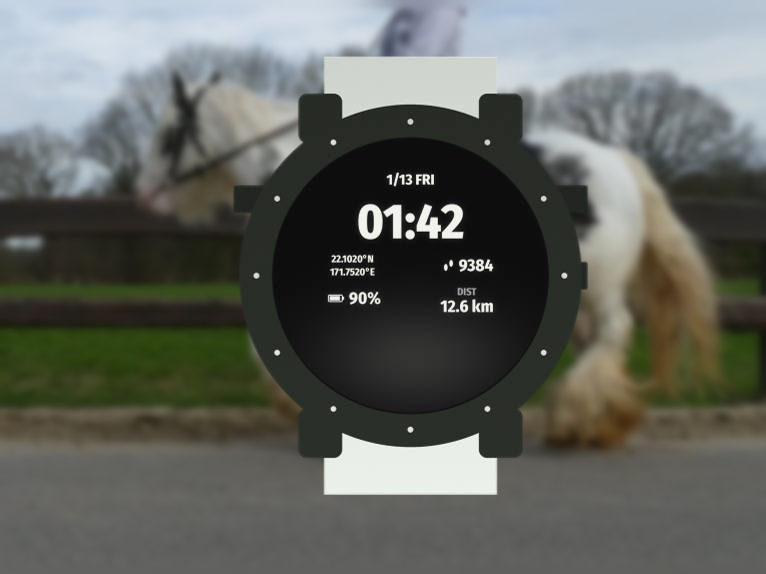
1h42
